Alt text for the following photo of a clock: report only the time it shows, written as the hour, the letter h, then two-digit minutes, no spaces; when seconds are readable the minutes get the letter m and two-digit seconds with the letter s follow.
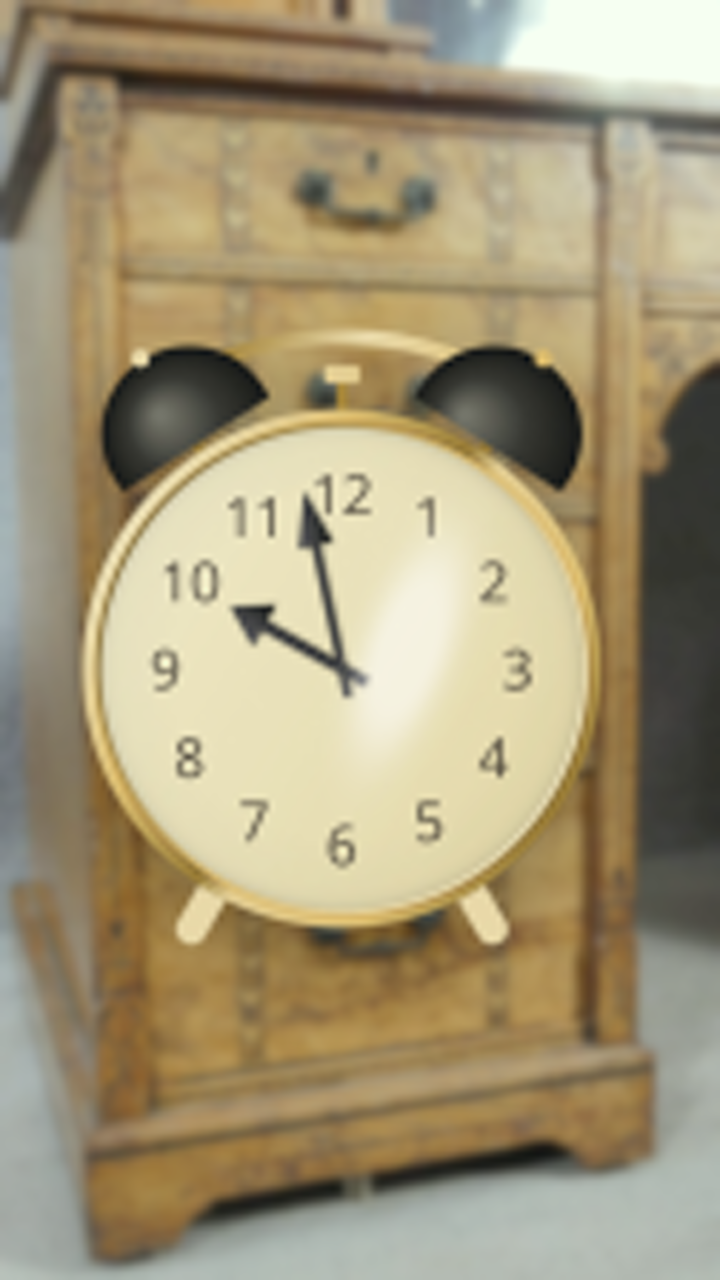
9h58
